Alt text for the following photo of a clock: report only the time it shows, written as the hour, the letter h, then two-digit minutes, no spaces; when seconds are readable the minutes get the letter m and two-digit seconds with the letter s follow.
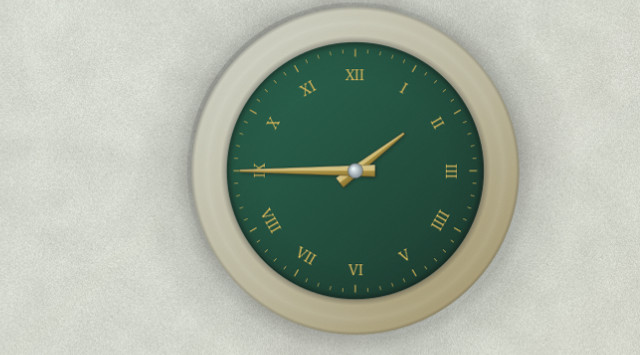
1h45
